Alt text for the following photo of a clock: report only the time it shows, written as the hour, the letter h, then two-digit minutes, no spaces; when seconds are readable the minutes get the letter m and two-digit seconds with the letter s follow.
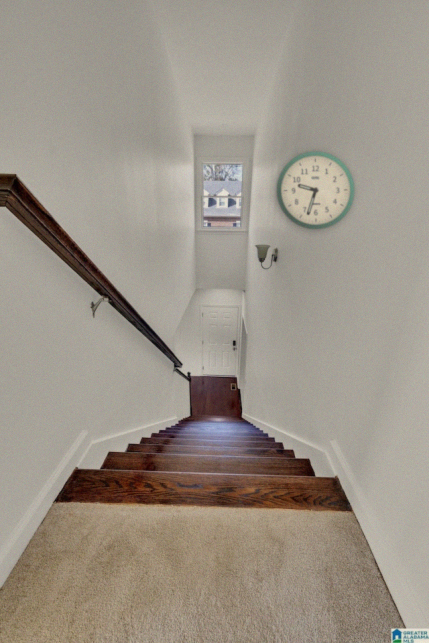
9h33
